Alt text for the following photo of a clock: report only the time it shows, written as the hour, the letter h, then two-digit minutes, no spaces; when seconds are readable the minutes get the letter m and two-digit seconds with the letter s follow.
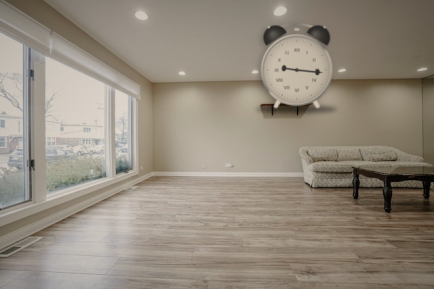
9h16
